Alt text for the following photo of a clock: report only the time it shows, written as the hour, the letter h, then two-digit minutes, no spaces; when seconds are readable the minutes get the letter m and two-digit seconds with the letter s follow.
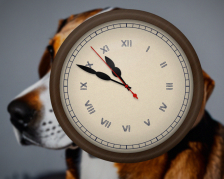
10h48m53s
